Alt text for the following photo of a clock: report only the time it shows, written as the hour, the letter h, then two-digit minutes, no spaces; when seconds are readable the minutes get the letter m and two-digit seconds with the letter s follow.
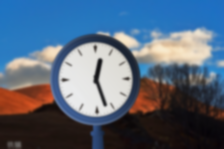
12h27
